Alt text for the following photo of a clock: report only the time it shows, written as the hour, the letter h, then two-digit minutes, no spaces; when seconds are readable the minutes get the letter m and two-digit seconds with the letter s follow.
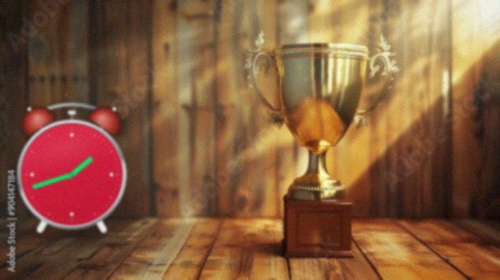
1h42
